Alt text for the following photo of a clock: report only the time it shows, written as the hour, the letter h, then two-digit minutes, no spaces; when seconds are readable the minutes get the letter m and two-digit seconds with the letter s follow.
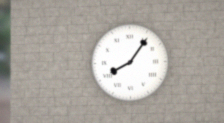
8h06
